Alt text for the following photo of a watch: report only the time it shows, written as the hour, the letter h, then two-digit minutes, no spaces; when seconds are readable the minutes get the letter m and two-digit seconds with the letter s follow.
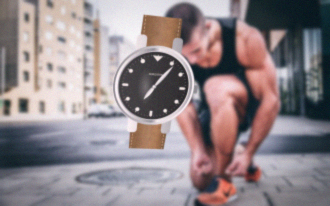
7h06
